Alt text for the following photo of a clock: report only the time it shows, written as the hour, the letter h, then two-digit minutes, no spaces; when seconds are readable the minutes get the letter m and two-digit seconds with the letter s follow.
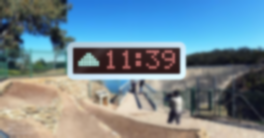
11h39
